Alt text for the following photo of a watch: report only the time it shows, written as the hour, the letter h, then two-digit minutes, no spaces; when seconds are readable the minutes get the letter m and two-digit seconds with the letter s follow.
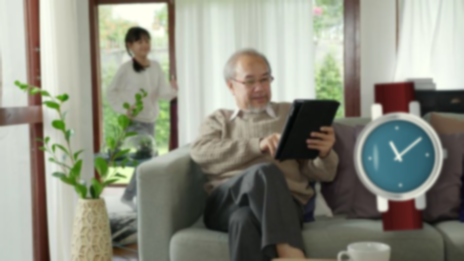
11h09
